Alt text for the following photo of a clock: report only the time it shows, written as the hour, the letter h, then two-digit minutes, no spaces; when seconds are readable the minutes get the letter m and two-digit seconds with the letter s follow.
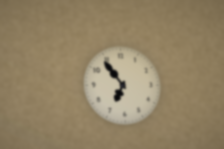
6h54
